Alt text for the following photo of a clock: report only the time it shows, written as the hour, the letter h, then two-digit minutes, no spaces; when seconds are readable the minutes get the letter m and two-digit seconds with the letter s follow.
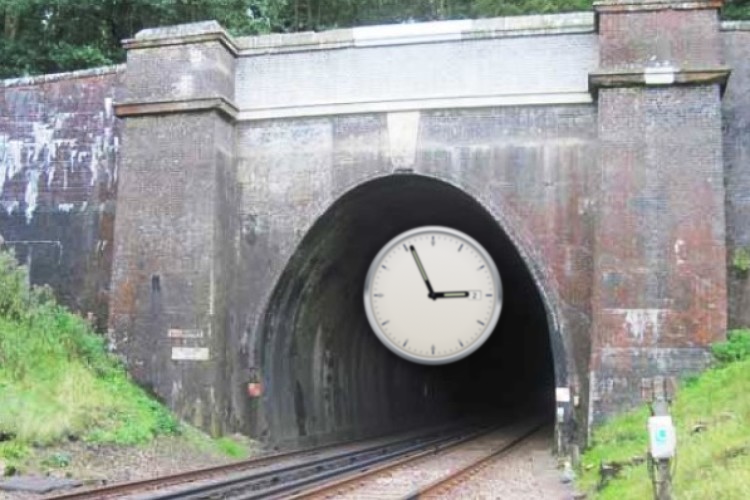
2h56
